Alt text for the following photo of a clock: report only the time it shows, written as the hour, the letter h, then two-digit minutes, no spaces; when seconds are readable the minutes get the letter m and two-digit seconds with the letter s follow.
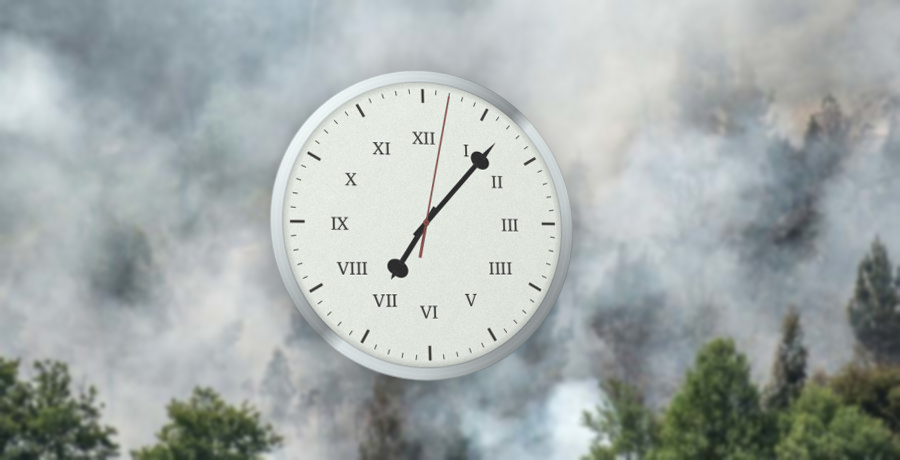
7h07m02s
